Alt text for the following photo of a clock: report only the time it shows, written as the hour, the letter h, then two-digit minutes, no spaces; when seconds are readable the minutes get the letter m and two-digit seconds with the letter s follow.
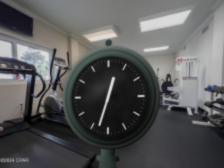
12h33
